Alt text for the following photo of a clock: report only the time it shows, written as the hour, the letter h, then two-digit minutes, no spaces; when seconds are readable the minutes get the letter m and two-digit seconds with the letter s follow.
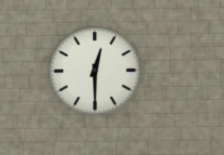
12h30
